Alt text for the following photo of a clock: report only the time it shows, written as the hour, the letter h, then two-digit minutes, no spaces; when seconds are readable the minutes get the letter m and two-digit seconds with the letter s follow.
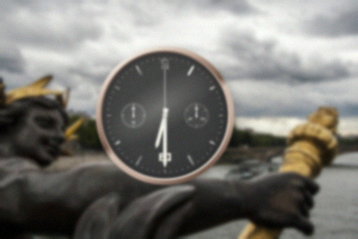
6h30
